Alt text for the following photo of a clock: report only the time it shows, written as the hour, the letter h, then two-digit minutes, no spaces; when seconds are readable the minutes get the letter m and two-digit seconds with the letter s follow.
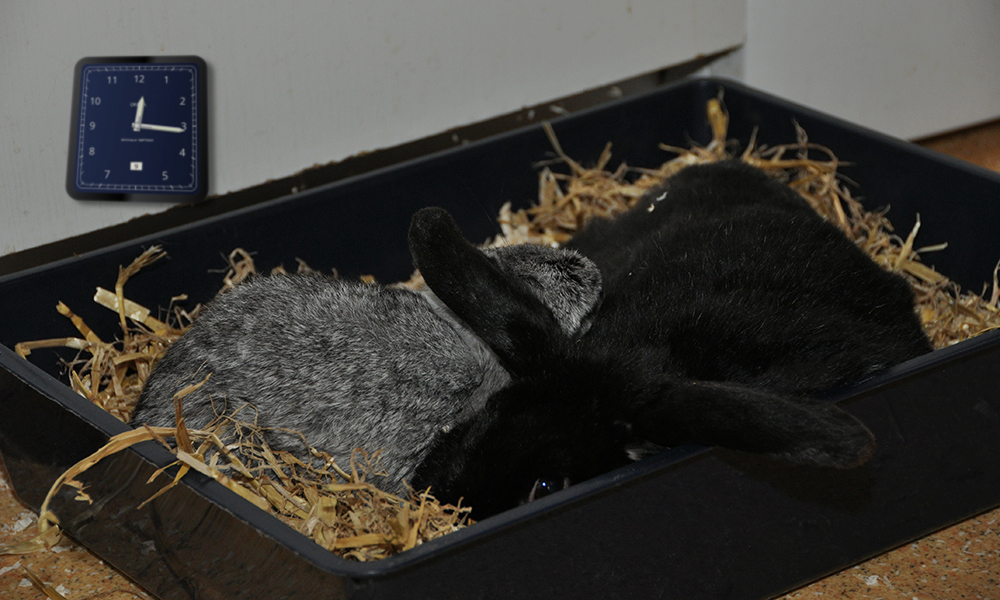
12h16
